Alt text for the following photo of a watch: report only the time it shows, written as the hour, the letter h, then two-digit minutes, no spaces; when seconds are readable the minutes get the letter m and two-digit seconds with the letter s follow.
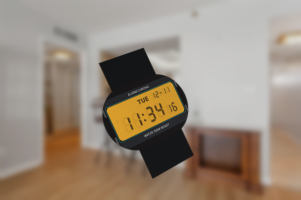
11h34m16s
